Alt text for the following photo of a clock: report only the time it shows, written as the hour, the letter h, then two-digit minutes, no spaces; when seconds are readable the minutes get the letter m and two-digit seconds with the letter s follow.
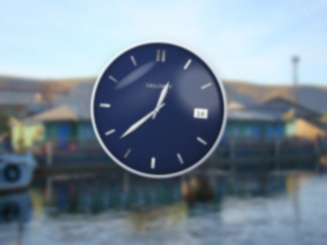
12h38
